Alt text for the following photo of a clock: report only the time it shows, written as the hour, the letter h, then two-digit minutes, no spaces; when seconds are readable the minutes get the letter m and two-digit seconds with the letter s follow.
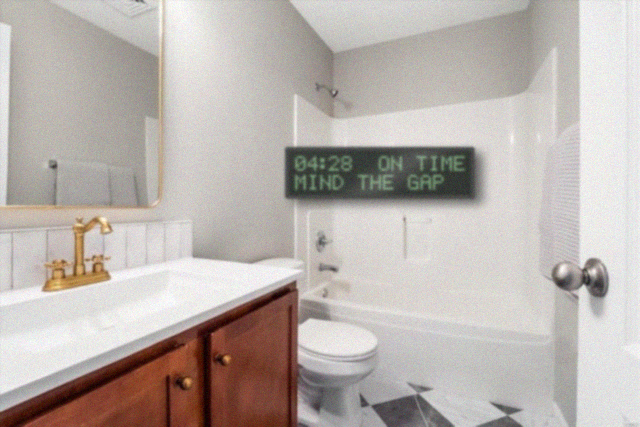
4h28
